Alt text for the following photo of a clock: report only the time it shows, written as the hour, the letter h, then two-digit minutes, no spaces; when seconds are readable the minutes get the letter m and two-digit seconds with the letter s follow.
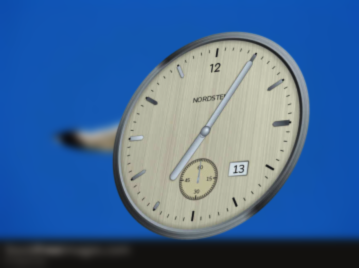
7h05
